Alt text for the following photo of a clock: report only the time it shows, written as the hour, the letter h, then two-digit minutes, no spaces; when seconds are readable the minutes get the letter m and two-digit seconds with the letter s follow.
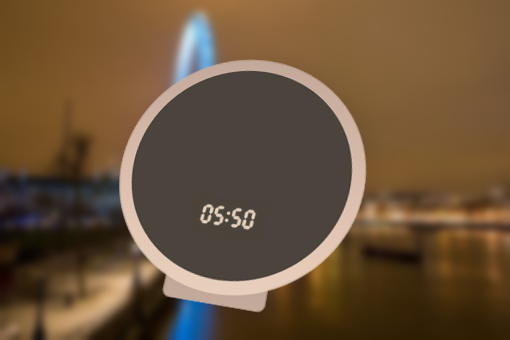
5h50
